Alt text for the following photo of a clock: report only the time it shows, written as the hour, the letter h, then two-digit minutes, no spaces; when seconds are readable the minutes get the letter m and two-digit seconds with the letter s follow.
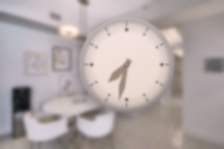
7h32
